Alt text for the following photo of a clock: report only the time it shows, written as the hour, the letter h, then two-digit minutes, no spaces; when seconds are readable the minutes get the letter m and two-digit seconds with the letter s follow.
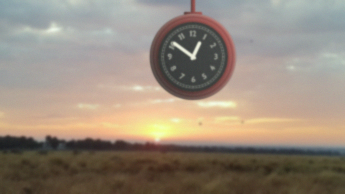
12h51
